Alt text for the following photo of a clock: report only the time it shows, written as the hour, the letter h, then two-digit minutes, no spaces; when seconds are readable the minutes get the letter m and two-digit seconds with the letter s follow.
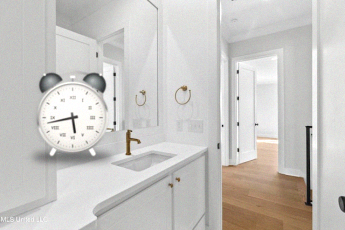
5h43
